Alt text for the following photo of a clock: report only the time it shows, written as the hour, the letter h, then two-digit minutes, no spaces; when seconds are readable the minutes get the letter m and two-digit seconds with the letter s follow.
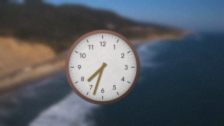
7h33
